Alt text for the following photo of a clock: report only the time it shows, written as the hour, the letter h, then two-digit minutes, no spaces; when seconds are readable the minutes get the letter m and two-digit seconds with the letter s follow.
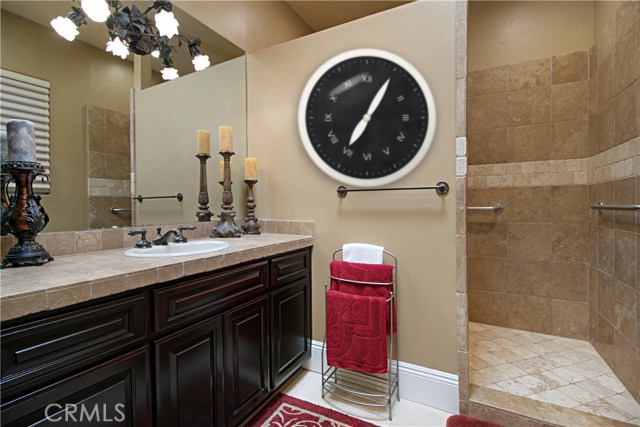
7h05
